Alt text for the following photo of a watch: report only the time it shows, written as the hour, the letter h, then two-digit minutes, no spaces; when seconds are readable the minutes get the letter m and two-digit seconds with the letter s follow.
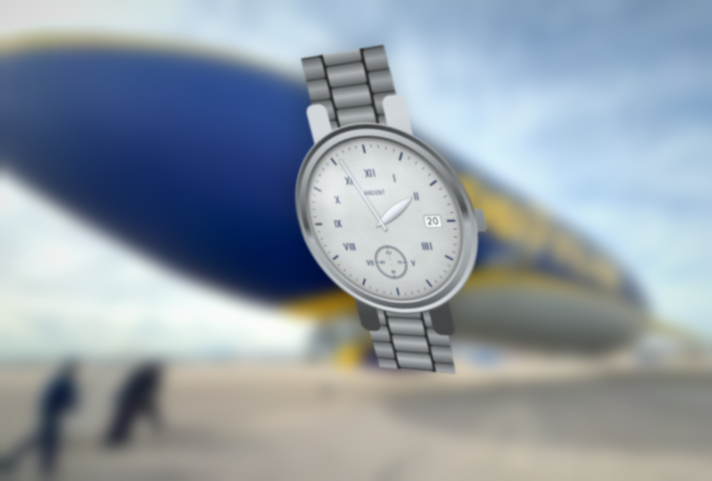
1h56
